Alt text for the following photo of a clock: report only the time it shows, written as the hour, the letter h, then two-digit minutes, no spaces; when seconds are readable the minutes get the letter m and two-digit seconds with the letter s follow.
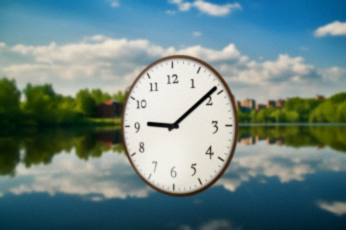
9h09
